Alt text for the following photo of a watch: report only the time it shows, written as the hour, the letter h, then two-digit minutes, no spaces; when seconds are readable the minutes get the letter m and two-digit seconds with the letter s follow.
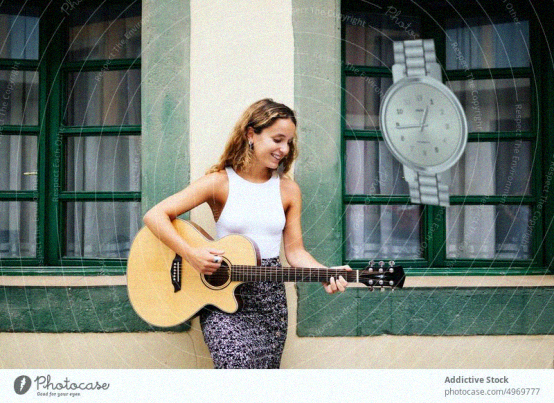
12h44
